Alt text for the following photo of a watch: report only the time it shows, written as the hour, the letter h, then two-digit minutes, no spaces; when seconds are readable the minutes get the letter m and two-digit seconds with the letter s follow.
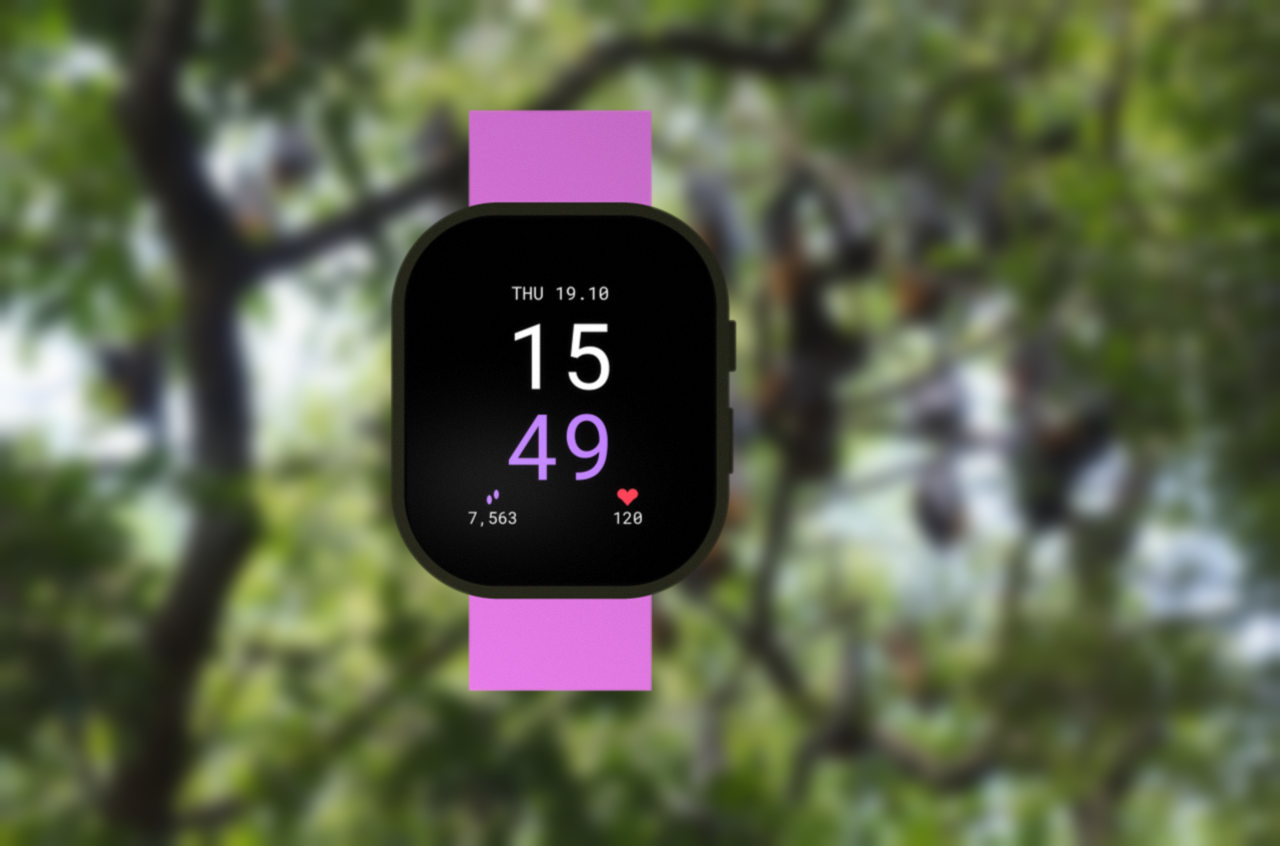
15h49
